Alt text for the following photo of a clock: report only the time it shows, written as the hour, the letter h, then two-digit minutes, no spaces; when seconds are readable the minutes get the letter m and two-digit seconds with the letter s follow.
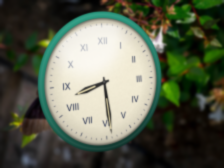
8h29
